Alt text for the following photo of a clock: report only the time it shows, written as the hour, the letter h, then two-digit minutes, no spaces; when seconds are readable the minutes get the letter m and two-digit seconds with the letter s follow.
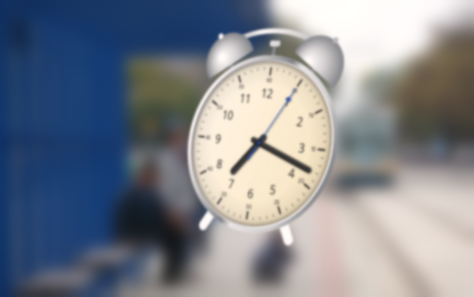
7h18m05s
